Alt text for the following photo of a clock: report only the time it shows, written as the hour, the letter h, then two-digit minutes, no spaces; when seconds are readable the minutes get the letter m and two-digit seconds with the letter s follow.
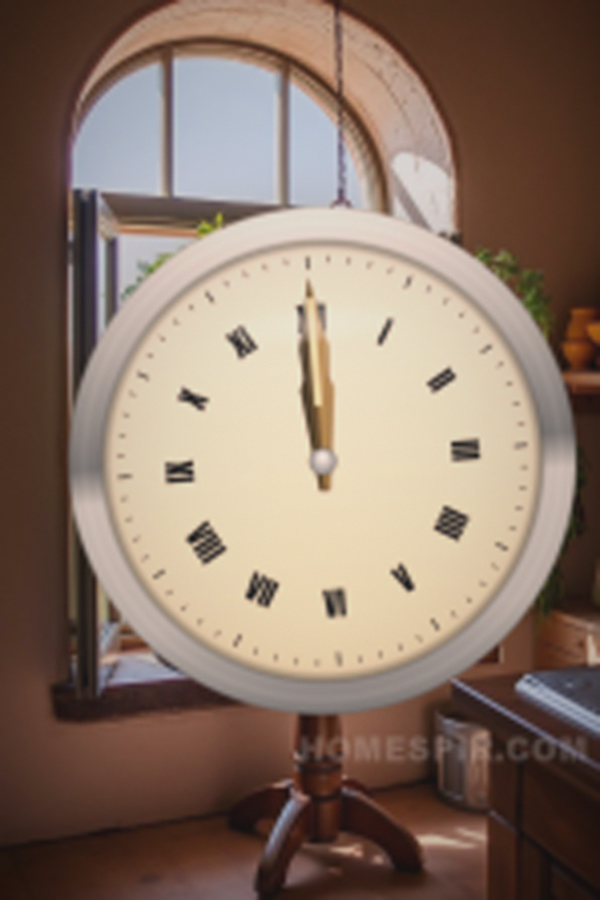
12h00
